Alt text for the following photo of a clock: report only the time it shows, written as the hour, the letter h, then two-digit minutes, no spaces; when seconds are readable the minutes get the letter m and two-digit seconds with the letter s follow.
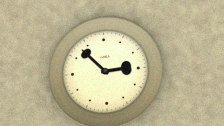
2h53
